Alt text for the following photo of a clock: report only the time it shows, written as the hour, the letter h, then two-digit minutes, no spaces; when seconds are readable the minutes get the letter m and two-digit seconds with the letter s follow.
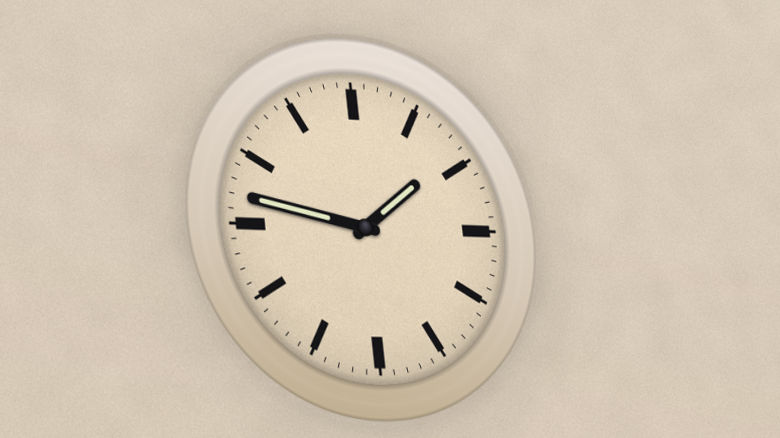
1h47
